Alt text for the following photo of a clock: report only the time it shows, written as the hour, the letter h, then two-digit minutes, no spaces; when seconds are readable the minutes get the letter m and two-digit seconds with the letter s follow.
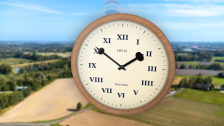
1h51
